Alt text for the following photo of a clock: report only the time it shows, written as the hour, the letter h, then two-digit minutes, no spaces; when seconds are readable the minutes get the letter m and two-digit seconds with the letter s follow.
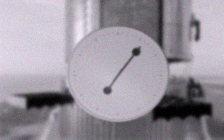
7h06
